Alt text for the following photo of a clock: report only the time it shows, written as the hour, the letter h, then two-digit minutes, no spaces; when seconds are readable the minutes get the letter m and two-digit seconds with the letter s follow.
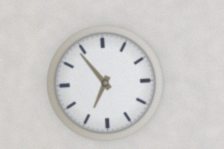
6h54
